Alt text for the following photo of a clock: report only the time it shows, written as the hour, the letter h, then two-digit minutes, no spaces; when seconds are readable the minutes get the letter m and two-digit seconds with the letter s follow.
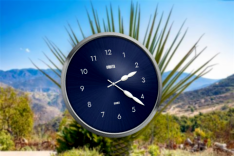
2h22
